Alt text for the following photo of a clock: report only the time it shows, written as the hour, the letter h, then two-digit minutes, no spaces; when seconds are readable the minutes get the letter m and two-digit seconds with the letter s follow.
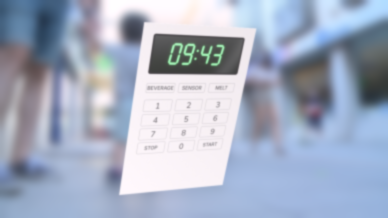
9h43
